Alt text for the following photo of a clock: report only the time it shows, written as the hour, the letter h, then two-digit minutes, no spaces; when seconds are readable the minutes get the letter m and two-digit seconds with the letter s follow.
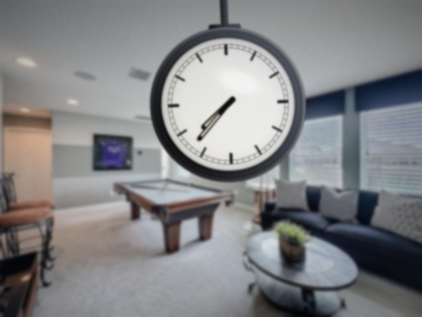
7h37
